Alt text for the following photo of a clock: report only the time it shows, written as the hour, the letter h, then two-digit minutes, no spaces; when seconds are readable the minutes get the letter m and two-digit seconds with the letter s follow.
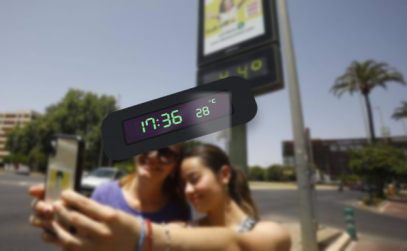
17h36
